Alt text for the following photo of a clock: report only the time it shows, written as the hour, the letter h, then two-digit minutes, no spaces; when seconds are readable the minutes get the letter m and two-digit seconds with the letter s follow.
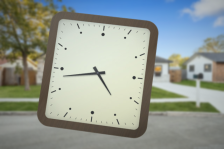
4h43
